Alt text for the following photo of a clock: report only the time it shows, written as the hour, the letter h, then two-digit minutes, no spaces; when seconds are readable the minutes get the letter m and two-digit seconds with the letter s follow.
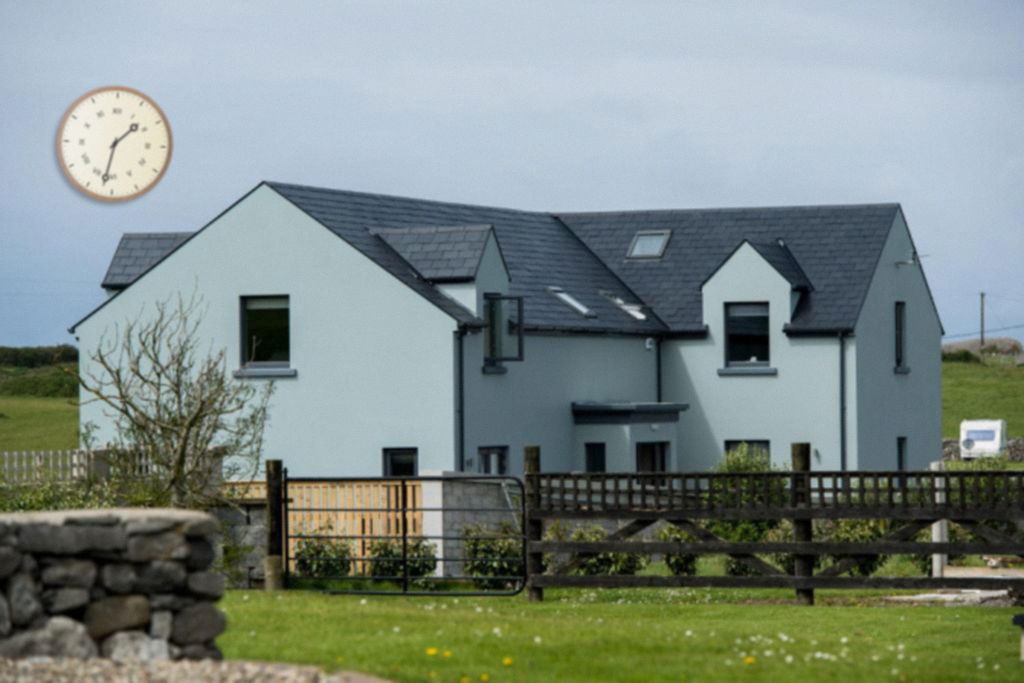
1h32
